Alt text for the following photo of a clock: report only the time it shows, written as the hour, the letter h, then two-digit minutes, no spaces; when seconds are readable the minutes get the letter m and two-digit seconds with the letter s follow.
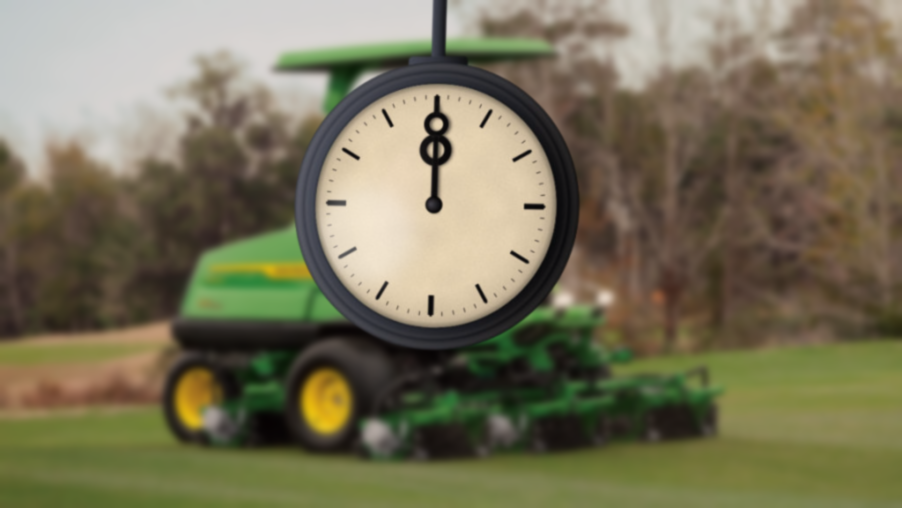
12h00
